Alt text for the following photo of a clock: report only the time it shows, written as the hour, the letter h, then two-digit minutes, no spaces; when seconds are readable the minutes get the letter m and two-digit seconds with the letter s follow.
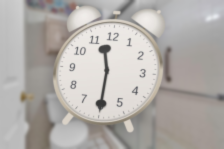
11h30
